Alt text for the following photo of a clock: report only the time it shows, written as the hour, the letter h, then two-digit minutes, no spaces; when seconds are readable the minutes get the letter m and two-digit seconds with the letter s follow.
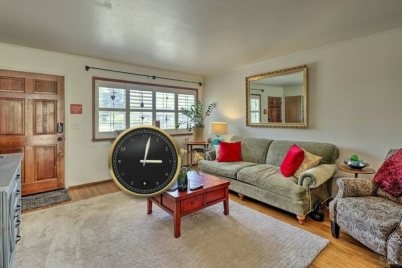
3h02
